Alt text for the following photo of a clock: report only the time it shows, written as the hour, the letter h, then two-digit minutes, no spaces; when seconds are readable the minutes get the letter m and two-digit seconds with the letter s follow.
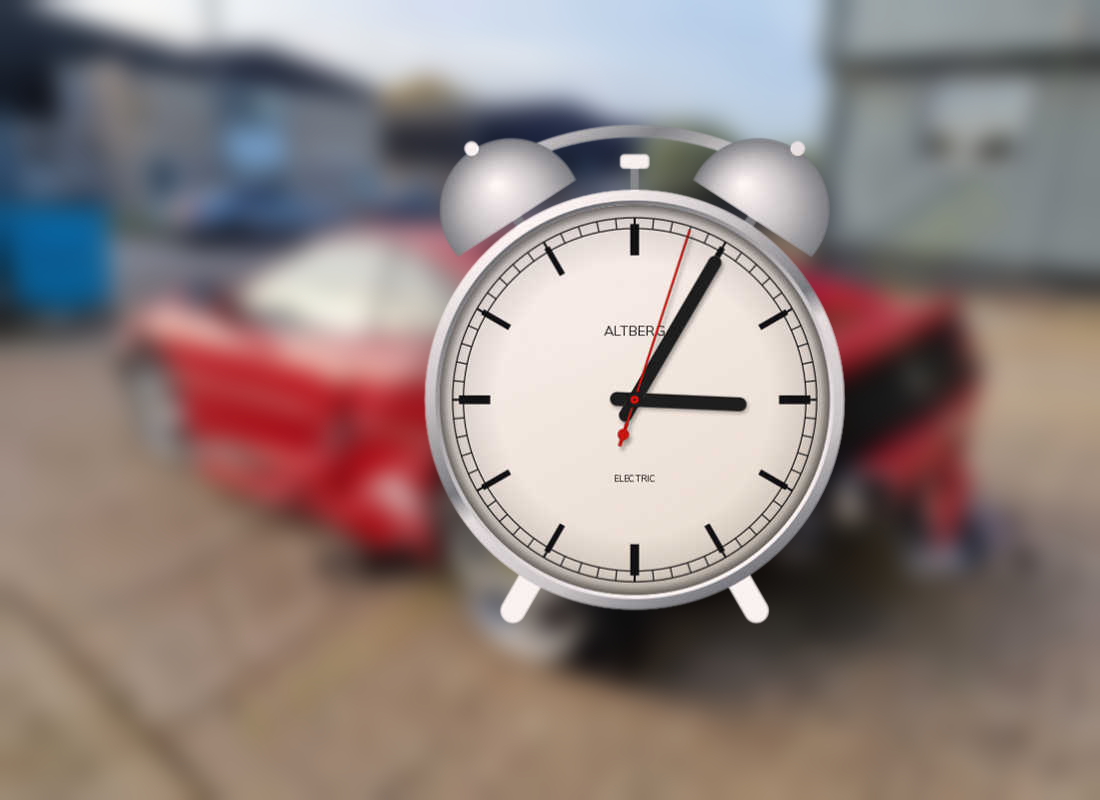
3h05m03s
